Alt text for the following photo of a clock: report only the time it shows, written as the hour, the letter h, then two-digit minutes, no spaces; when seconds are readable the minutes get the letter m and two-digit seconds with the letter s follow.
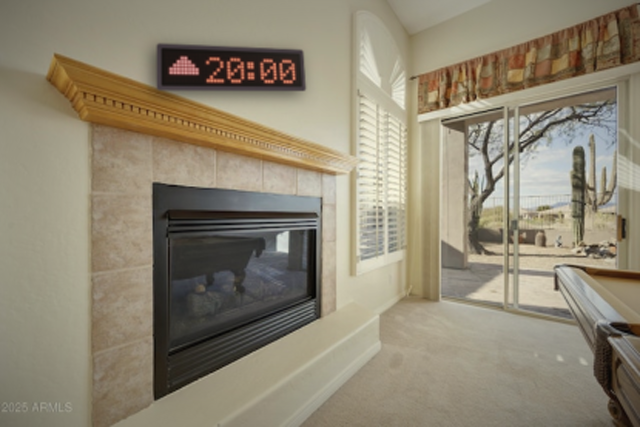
20h00
